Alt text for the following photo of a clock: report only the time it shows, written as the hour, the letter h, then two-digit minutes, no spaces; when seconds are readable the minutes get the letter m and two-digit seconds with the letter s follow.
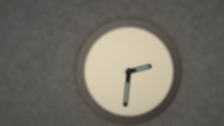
2h31
